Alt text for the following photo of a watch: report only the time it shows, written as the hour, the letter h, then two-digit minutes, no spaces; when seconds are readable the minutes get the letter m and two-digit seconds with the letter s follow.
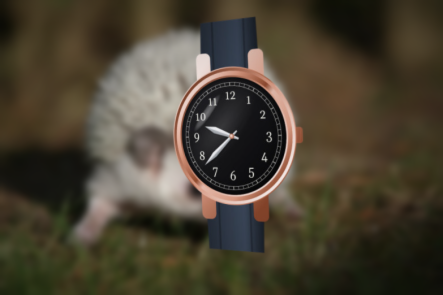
9h38
